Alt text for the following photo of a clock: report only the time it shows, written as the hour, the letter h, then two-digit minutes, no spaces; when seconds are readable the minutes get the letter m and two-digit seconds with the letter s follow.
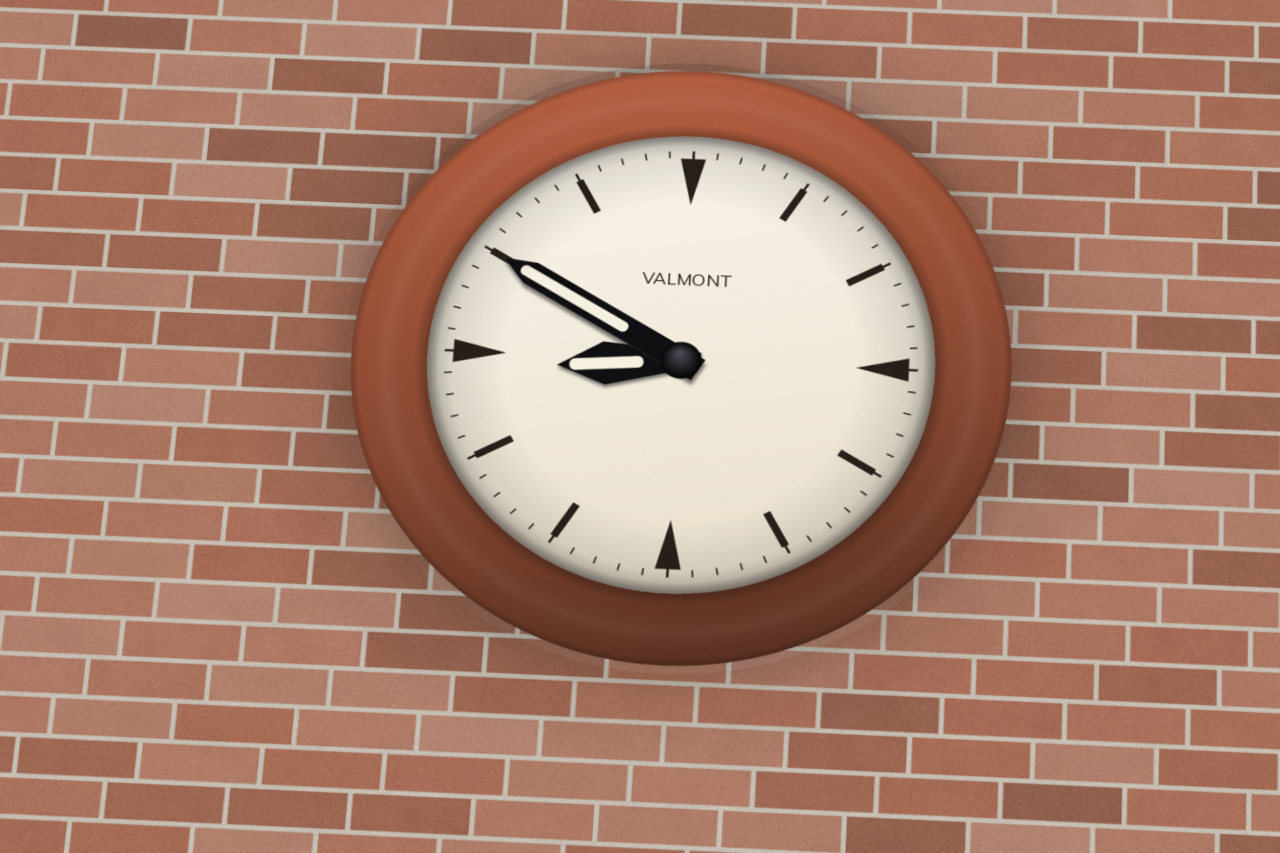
8h50
